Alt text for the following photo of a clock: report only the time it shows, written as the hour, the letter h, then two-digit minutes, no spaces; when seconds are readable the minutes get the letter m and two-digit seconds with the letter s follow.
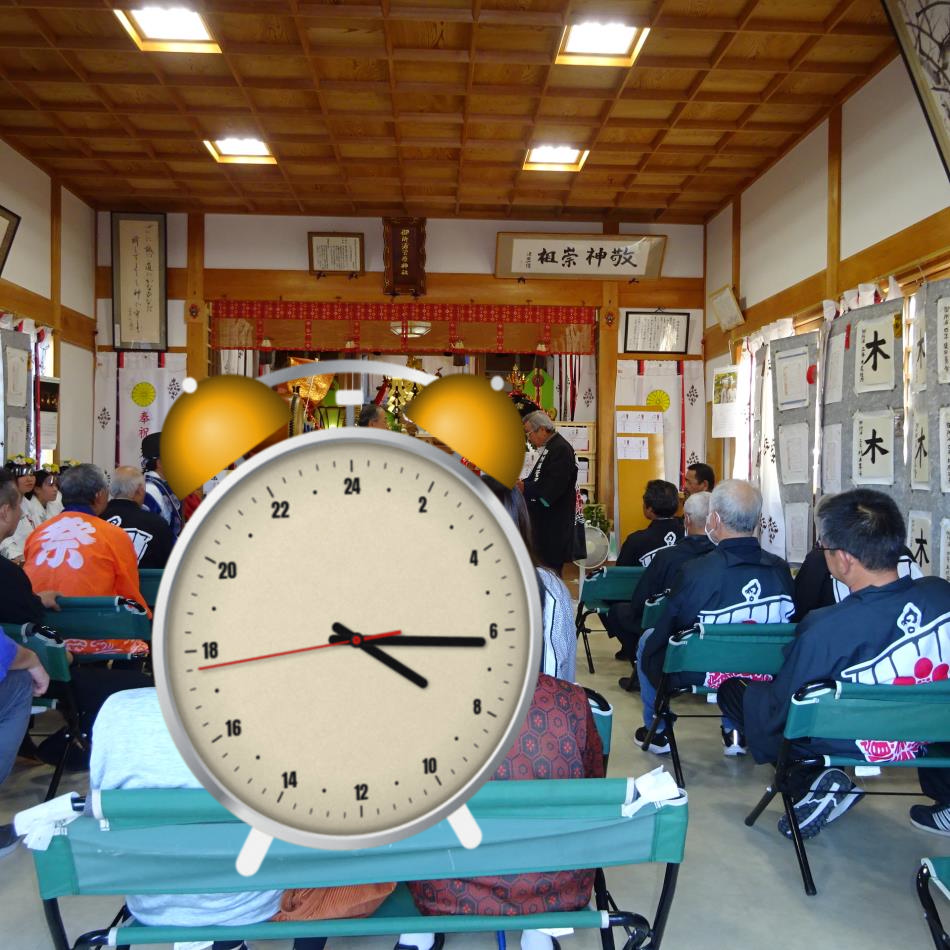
8h15m44s
